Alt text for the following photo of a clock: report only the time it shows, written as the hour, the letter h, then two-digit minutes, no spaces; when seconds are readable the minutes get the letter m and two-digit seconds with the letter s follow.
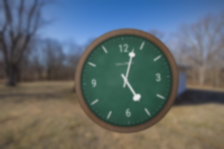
5h03
